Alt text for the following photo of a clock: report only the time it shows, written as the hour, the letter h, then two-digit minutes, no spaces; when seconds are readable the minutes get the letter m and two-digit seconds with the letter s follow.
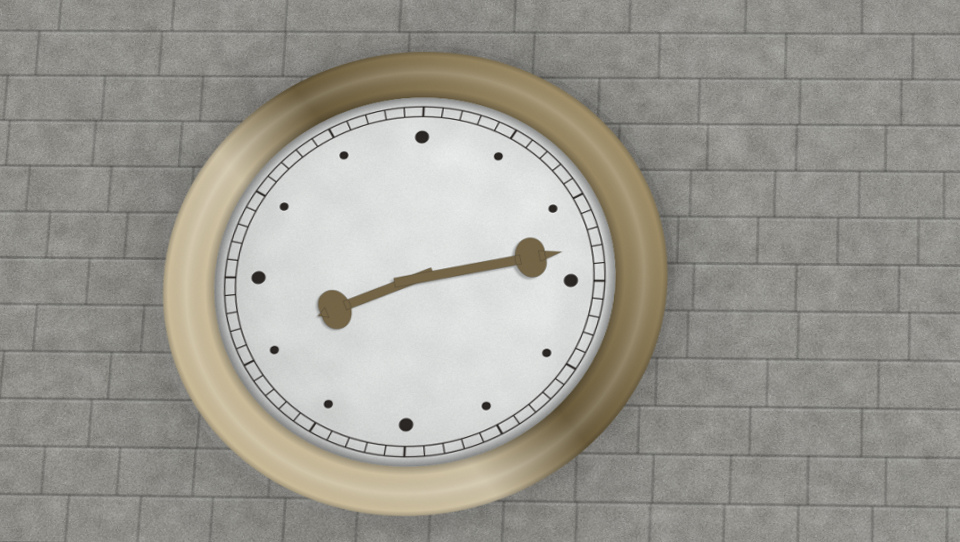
8h13
